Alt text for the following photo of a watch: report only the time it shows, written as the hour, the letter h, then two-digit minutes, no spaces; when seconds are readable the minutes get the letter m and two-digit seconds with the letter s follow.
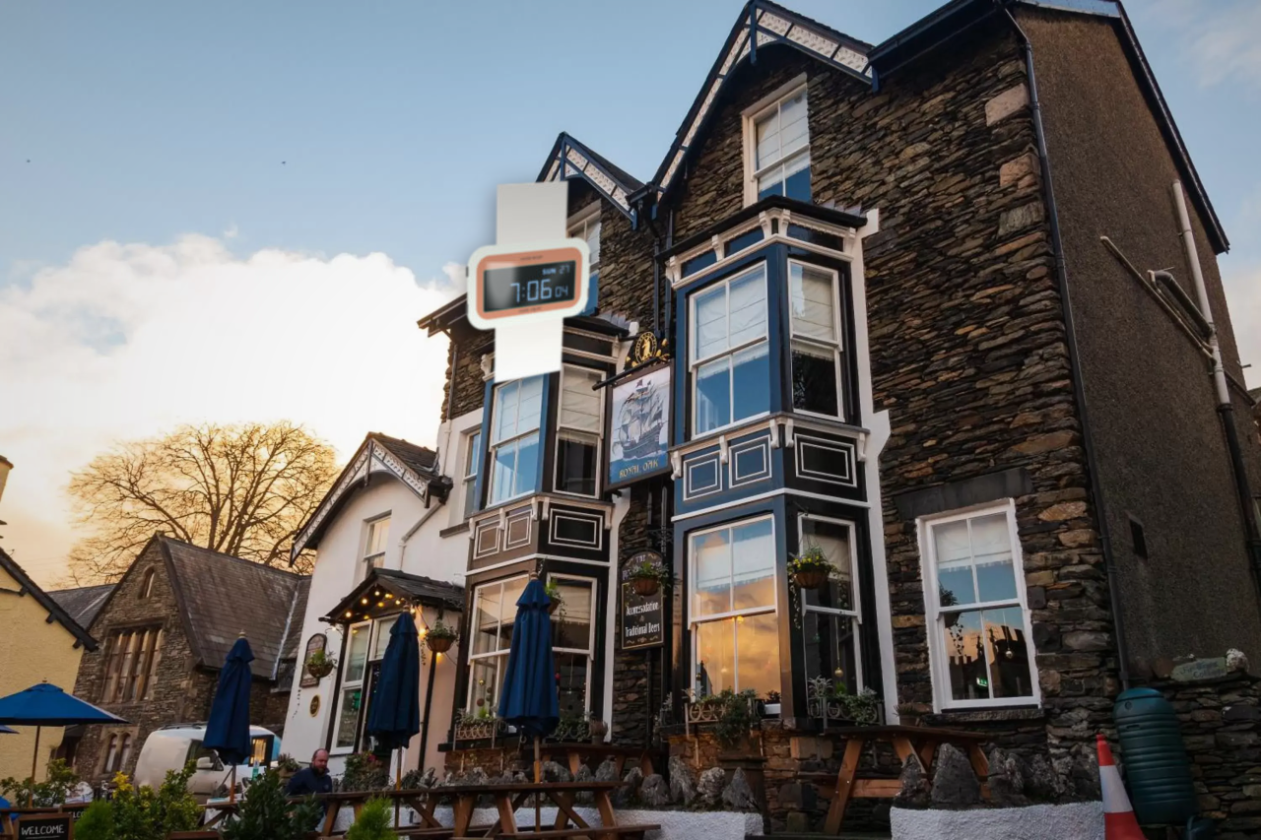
7h06
